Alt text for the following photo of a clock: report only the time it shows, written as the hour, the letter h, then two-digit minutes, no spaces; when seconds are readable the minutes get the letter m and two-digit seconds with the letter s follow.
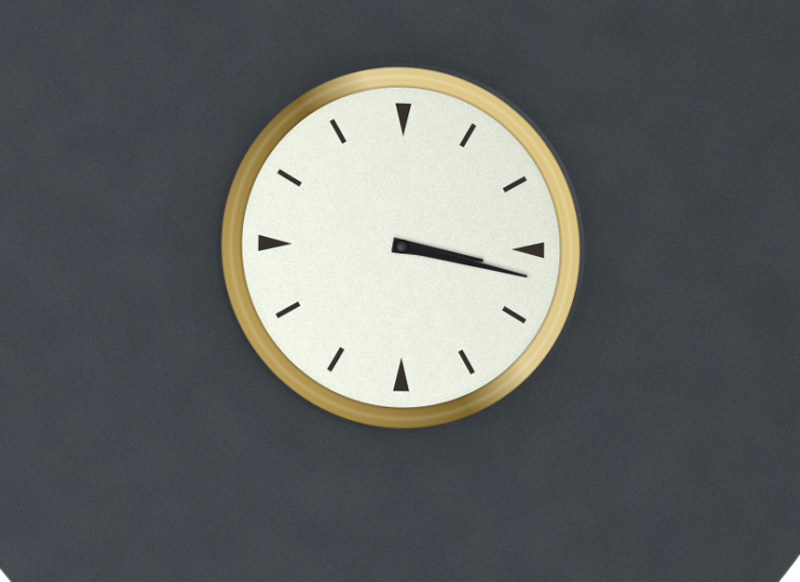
3h17
